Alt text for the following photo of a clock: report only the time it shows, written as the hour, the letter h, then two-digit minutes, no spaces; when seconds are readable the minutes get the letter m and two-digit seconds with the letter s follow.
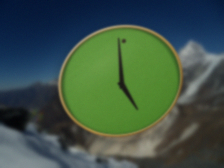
4h59
